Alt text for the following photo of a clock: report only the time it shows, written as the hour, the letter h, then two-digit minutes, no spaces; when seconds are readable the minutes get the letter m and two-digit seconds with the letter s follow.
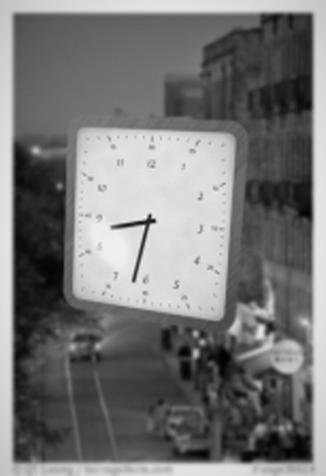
8h32
